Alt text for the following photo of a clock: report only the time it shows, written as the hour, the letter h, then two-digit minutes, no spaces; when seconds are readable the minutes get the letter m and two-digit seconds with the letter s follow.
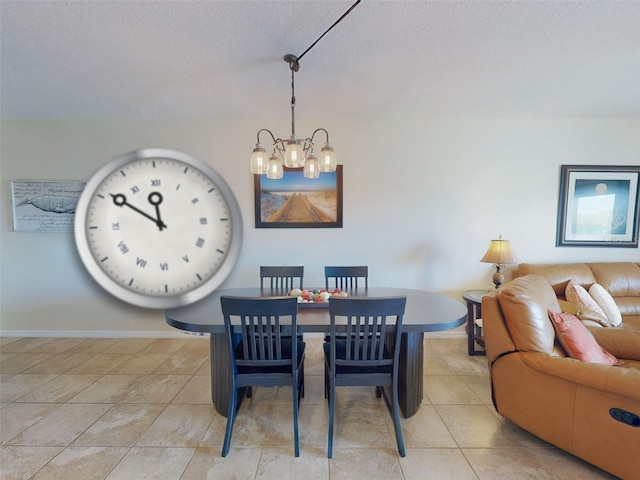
11h51
